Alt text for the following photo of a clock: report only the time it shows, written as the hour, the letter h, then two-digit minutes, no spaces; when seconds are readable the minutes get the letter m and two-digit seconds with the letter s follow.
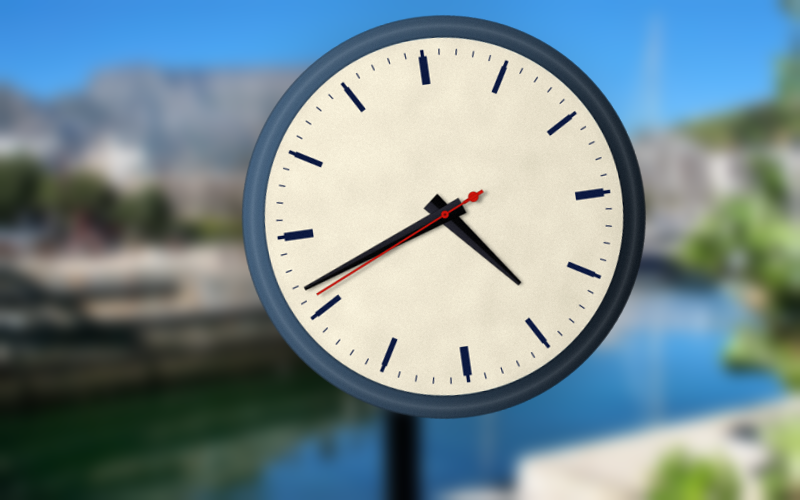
4h41m41s
